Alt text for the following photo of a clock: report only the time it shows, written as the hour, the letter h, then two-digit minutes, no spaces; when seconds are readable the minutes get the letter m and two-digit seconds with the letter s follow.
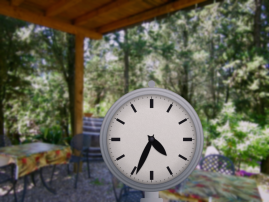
4h34
